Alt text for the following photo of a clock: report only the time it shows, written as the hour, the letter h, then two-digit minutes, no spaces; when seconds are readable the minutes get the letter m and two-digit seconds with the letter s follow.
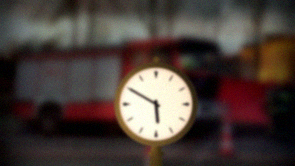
5h50
